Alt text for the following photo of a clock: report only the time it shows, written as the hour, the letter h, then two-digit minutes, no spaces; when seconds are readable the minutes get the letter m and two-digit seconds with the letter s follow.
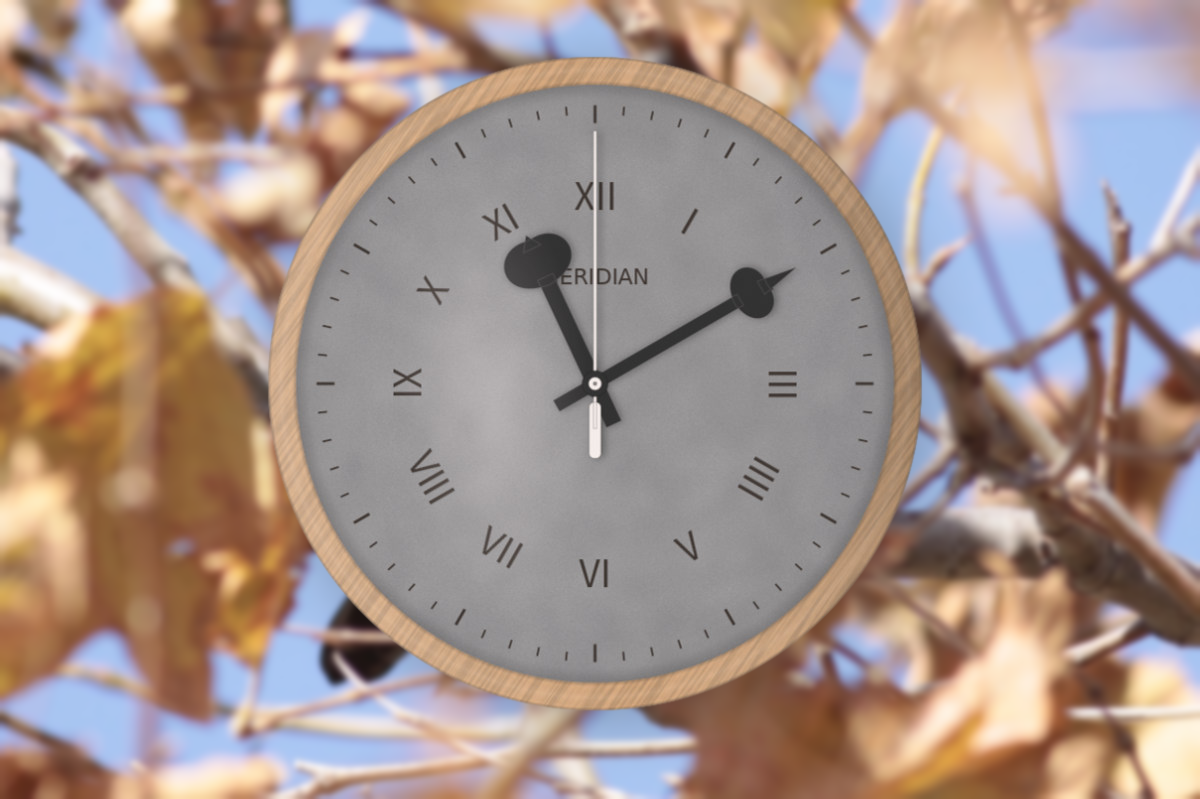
11h10m00s
